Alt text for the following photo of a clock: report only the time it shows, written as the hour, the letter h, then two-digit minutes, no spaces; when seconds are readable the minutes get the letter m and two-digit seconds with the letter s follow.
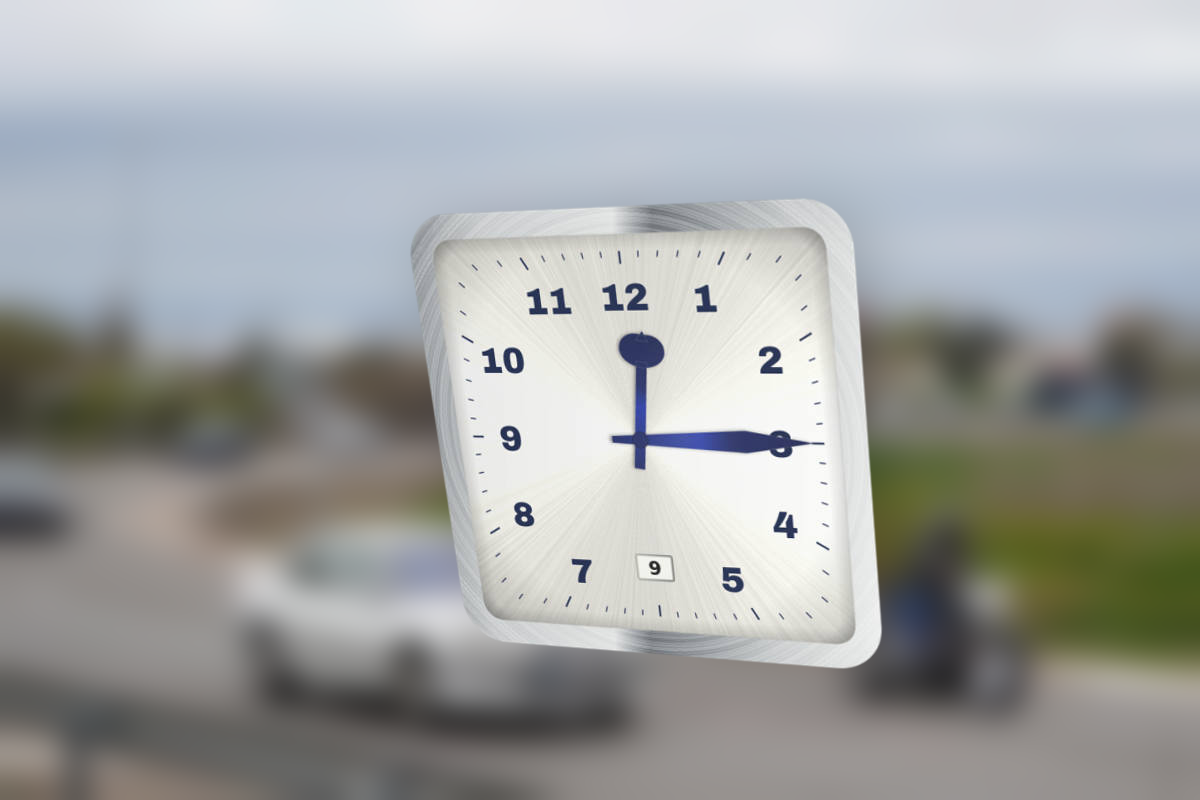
12h15
